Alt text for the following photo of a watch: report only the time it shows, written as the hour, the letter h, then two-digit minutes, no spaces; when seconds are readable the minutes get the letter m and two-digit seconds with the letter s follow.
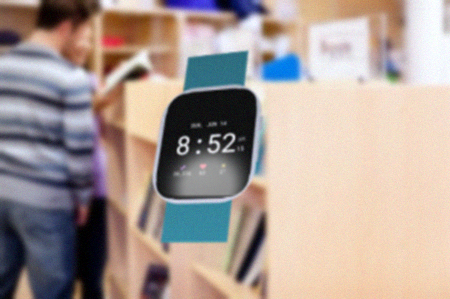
8h52
